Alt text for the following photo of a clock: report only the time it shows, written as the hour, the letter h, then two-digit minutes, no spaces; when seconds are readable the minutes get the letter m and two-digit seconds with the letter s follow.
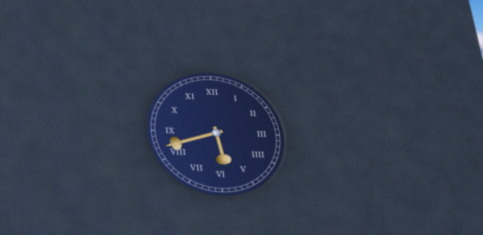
5h42
